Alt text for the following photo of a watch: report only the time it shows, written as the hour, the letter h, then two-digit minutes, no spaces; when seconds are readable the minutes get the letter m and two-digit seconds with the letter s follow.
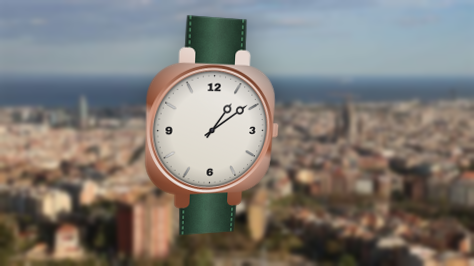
1h09
